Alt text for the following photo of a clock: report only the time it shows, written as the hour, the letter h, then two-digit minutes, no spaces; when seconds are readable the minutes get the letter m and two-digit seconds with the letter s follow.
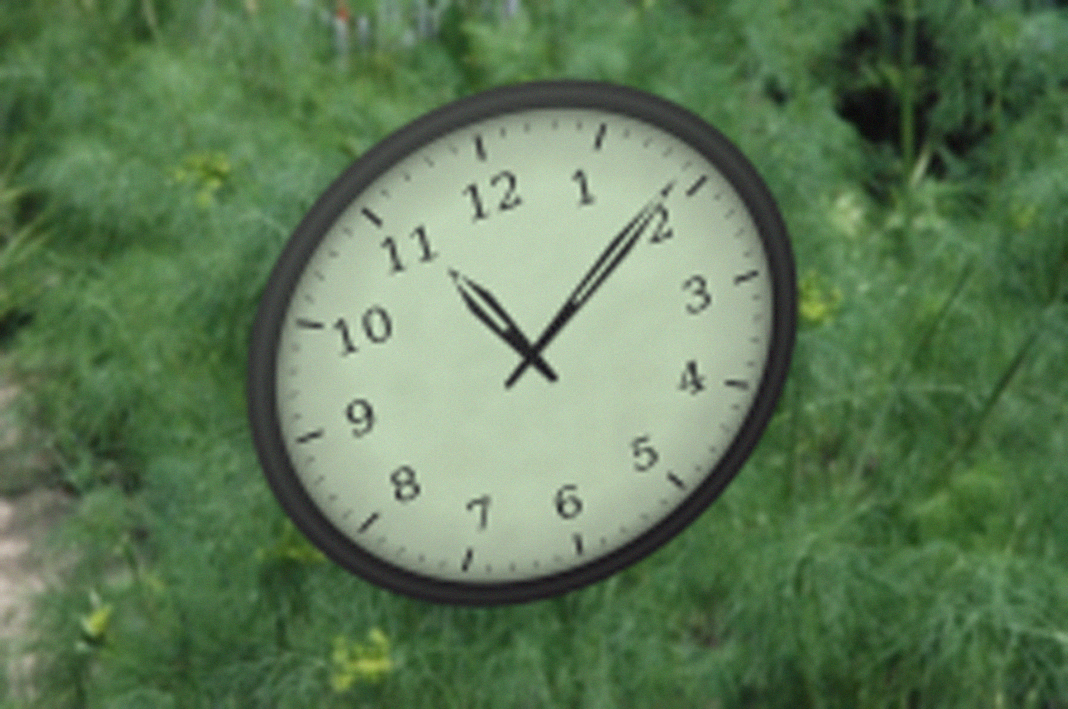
11h09
